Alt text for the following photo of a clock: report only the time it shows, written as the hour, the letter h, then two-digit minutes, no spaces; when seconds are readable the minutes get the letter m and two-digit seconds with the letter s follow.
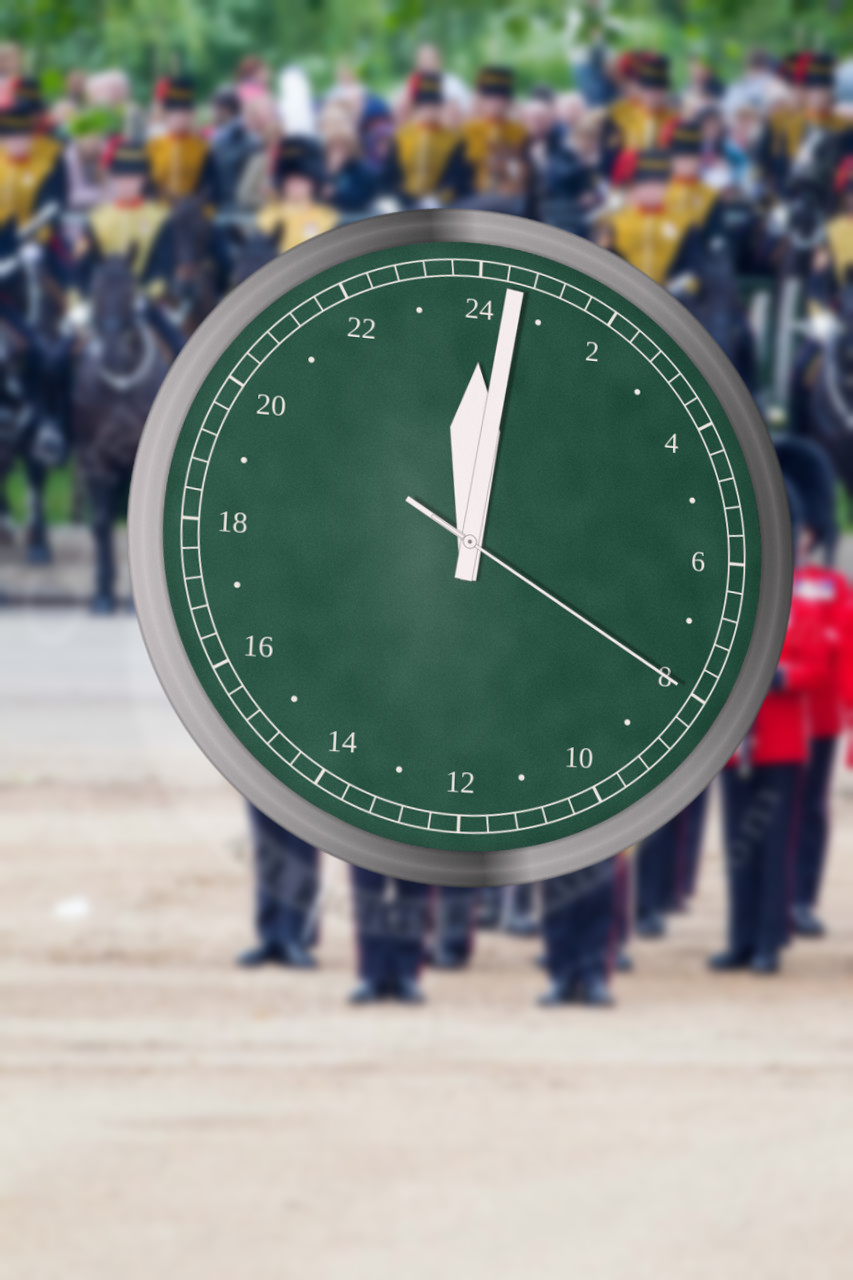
0h01m20s
